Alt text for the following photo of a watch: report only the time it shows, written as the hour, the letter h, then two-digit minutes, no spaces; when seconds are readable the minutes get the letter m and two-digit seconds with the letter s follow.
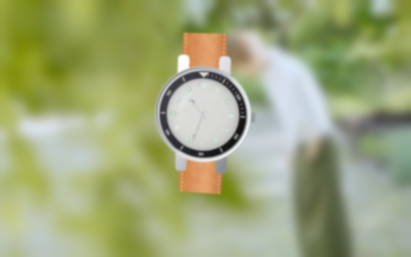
10h33
